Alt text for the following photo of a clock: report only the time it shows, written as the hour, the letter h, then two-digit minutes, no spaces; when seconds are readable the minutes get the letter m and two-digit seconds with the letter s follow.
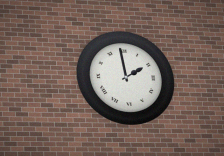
1h59
